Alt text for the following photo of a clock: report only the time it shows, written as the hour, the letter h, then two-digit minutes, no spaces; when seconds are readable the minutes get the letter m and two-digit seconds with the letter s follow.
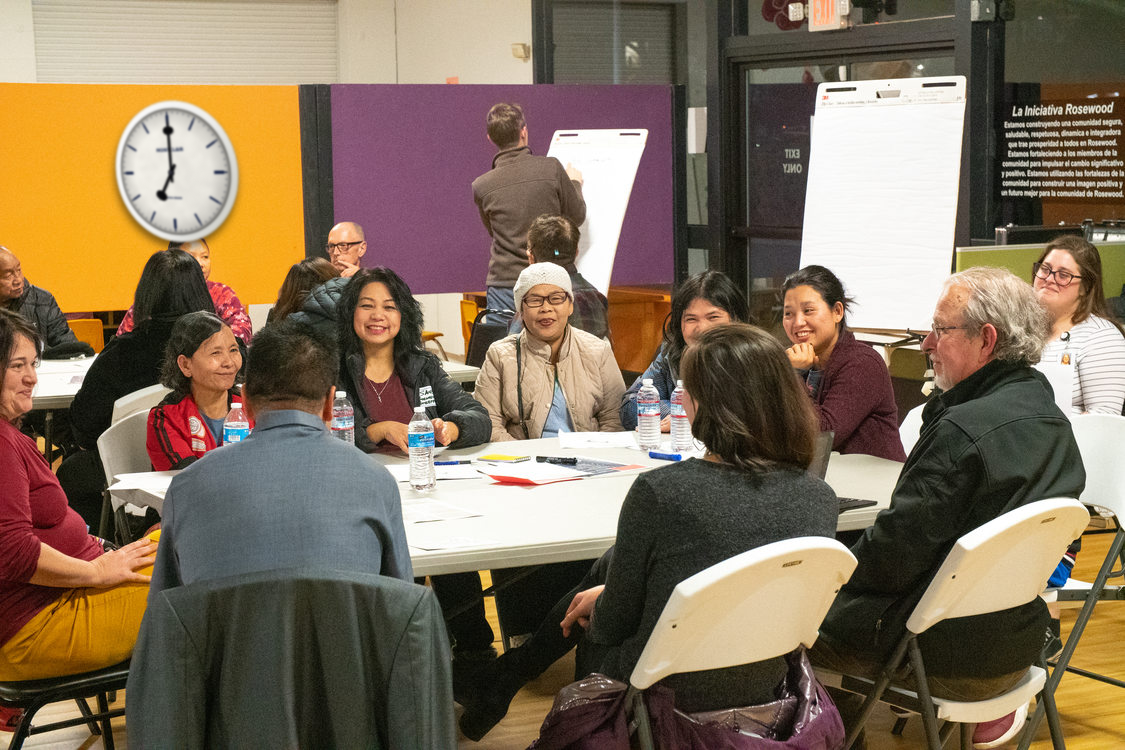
7h00
